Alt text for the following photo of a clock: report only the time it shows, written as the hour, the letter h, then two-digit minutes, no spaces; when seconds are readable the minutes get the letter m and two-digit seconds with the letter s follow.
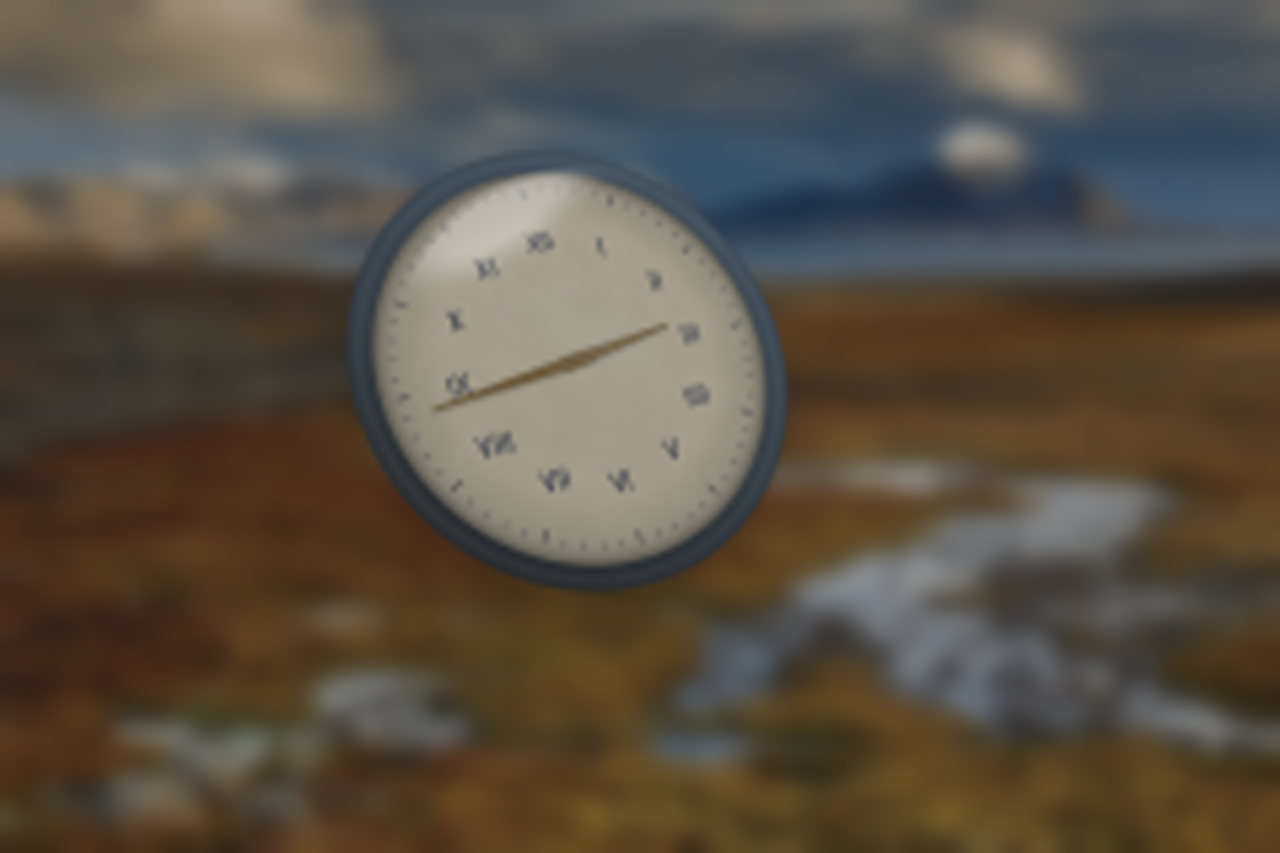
2h44
